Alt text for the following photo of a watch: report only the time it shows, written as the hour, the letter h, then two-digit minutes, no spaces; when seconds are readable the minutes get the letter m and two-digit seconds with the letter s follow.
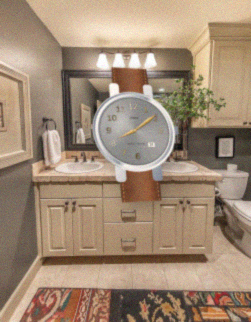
8h09
